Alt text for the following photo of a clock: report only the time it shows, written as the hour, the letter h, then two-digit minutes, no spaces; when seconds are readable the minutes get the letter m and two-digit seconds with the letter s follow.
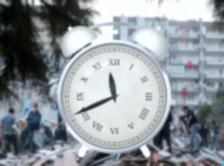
11h41
